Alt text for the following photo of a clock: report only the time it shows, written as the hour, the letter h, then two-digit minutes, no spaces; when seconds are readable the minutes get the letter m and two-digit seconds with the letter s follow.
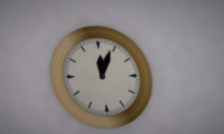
12h04
